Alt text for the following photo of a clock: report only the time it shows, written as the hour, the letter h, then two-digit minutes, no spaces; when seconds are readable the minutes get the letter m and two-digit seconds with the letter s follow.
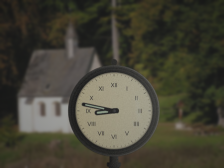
8h47
